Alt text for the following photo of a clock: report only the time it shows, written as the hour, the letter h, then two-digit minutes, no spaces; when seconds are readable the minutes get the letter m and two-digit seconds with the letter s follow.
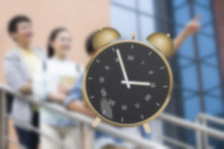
2h56
